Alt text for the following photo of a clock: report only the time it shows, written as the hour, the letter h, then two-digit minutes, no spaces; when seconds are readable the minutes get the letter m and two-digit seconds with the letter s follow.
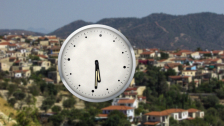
5h29
